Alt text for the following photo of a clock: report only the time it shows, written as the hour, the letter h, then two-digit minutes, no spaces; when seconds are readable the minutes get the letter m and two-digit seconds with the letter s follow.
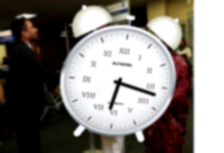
6h17
